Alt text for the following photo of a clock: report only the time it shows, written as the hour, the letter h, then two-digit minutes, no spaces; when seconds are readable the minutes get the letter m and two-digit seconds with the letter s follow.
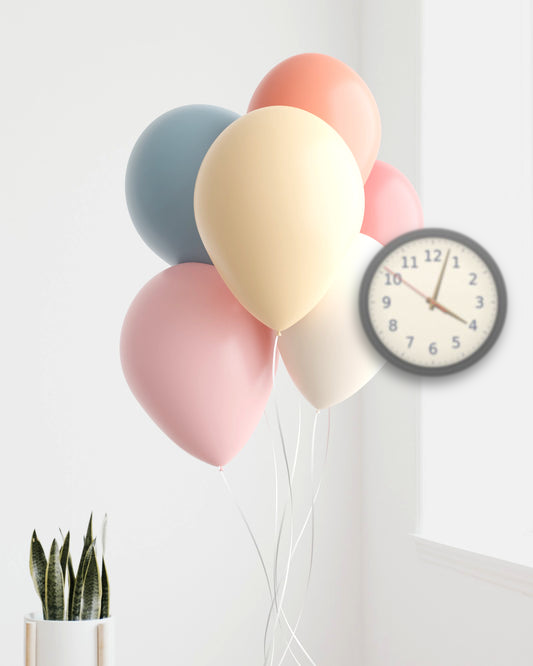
4h02m51s
